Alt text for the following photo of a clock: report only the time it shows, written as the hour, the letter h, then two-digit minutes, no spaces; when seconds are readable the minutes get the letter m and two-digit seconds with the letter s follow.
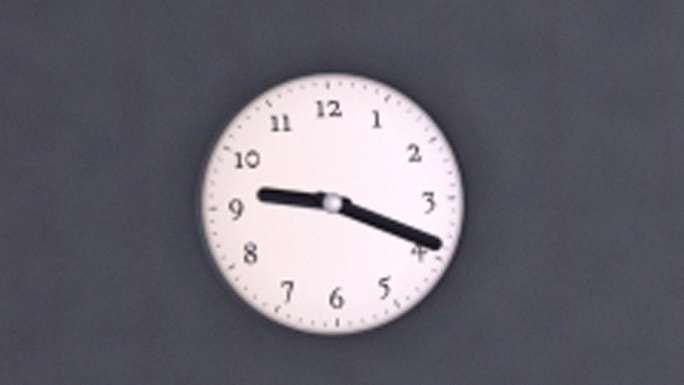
9h19
